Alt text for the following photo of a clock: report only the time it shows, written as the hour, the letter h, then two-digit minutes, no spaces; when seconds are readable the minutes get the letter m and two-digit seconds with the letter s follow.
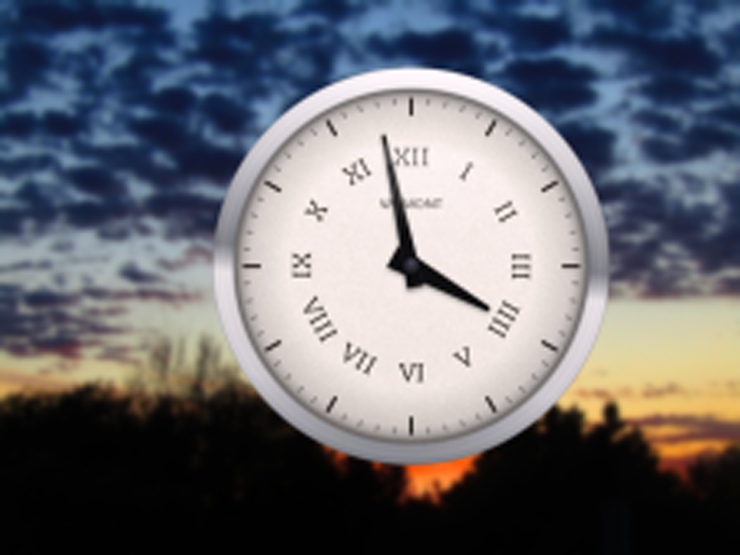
3h58
